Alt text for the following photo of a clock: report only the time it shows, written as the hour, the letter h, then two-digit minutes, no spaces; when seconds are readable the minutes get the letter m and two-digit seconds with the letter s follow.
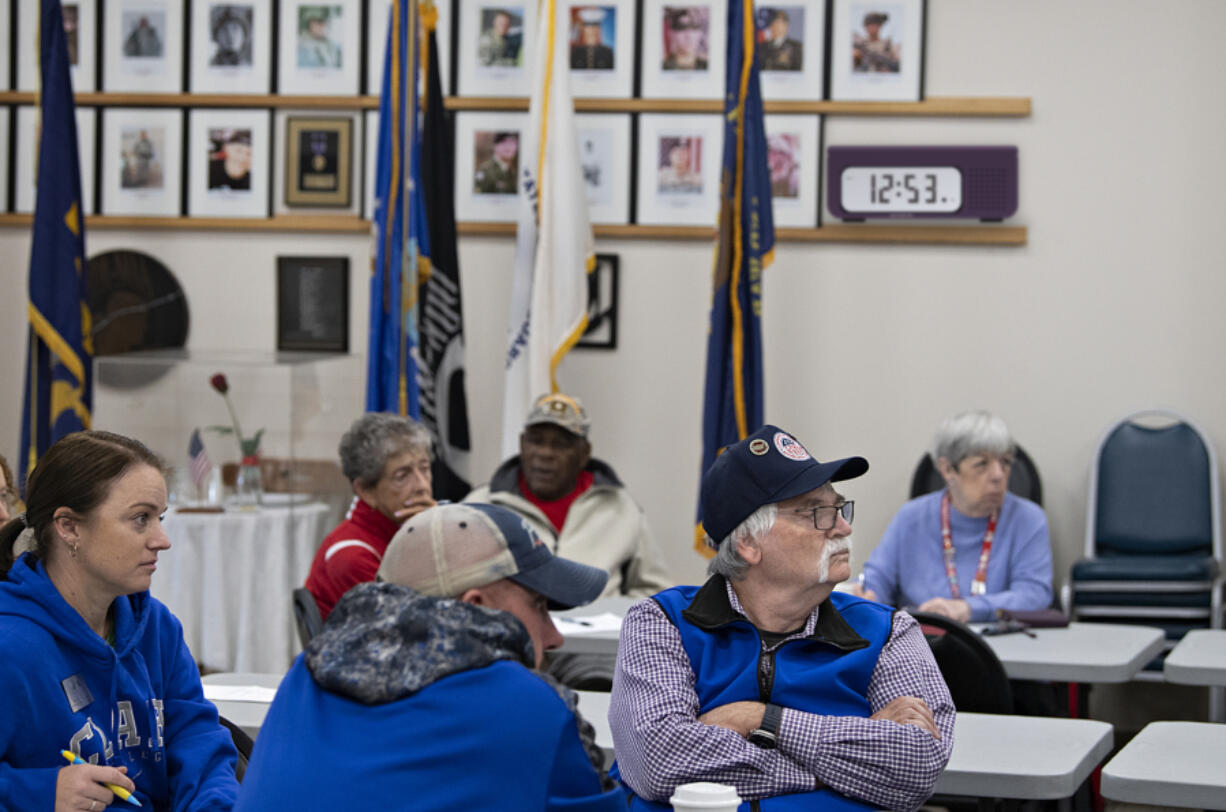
12h53
